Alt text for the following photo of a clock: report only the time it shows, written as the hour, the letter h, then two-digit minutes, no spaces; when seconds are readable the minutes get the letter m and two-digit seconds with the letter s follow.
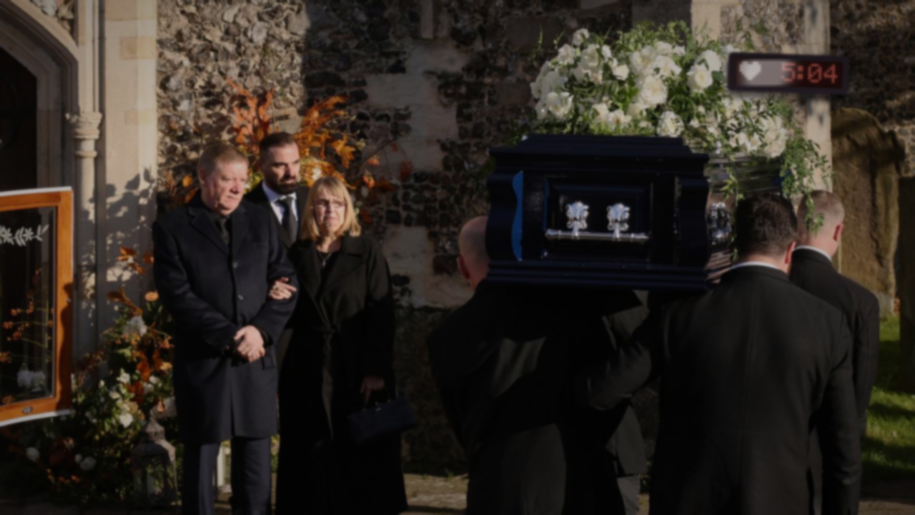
5h04
